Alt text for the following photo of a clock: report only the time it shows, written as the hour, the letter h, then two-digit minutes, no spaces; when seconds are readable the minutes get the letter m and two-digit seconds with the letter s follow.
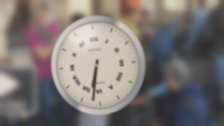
6h32
